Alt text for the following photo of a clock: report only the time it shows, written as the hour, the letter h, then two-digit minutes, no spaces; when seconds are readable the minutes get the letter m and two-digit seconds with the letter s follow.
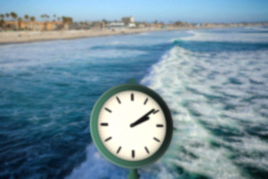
2h09
